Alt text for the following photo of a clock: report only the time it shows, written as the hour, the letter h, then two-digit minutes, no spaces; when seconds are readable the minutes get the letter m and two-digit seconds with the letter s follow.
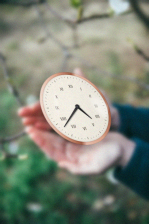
4h38
